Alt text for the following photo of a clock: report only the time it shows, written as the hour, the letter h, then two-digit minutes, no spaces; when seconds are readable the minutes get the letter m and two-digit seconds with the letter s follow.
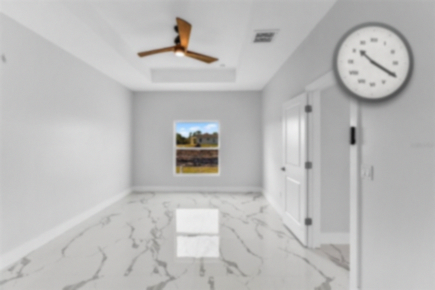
10h20
